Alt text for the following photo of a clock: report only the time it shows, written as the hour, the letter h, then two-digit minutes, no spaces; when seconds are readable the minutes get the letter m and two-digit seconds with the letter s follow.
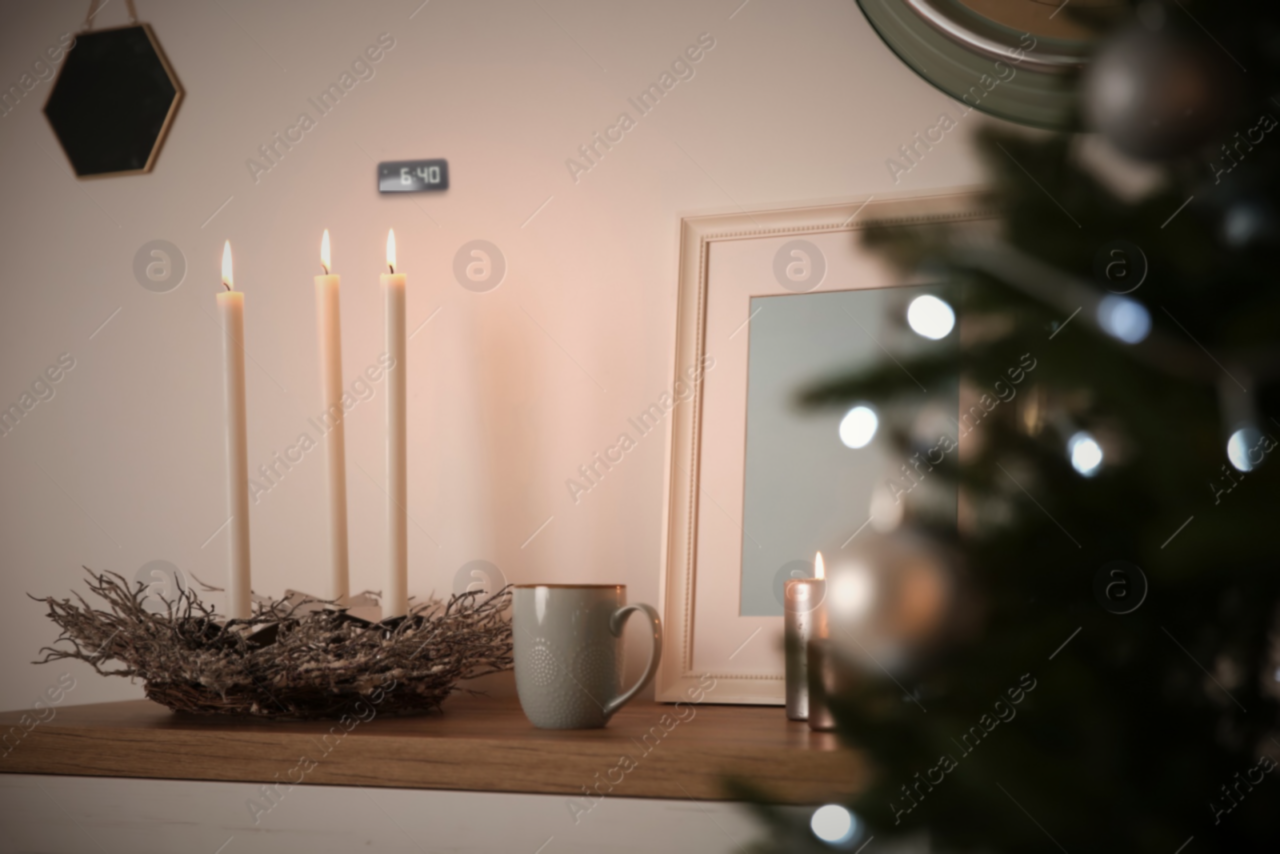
6h40
